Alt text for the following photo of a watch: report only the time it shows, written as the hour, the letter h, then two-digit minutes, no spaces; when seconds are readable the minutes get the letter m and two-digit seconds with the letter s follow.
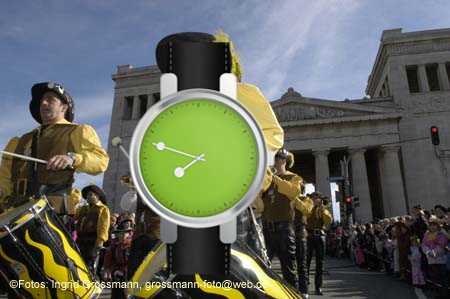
7h48
